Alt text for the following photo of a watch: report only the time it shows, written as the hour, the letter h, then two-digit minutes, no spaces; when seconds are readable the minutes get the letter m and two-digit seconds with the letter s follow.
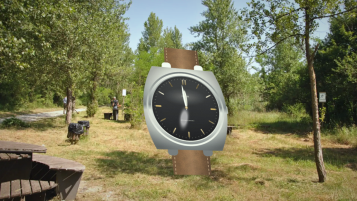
11h59
